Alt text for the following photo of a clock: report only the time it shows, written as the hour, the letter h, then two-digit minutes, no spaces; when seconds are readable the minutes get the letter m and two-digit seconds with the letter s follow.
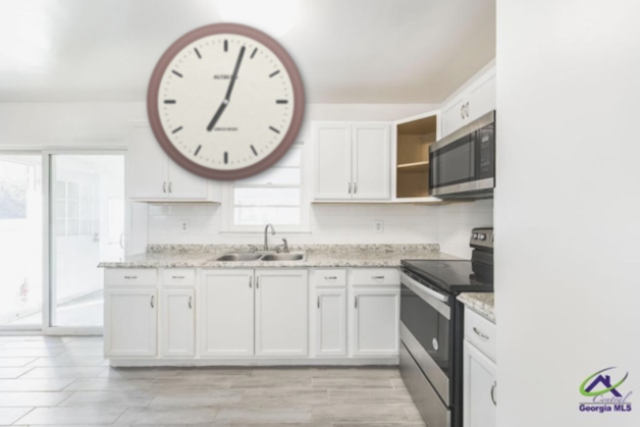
7h03
